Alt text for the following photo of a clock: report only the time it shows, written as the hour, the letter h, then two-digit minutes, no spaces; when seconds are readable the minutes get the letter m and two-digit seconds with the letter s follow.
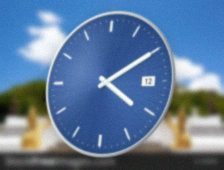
4h10
